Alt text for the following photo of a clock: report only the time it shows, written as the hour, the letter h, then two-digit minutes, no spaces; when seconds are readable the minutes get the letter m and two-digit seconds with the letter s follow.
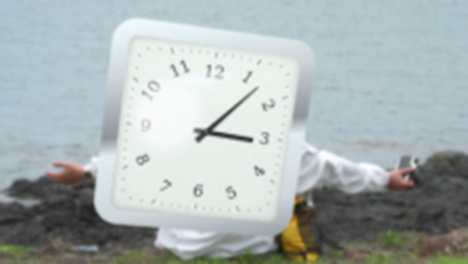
3h07
